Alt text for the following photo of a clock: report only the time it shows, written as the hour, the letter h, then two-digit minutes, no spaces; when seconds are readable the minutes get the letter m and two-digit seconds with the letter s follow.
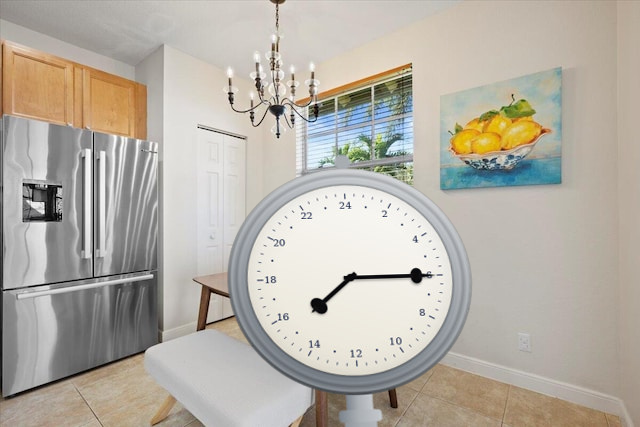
15h15
